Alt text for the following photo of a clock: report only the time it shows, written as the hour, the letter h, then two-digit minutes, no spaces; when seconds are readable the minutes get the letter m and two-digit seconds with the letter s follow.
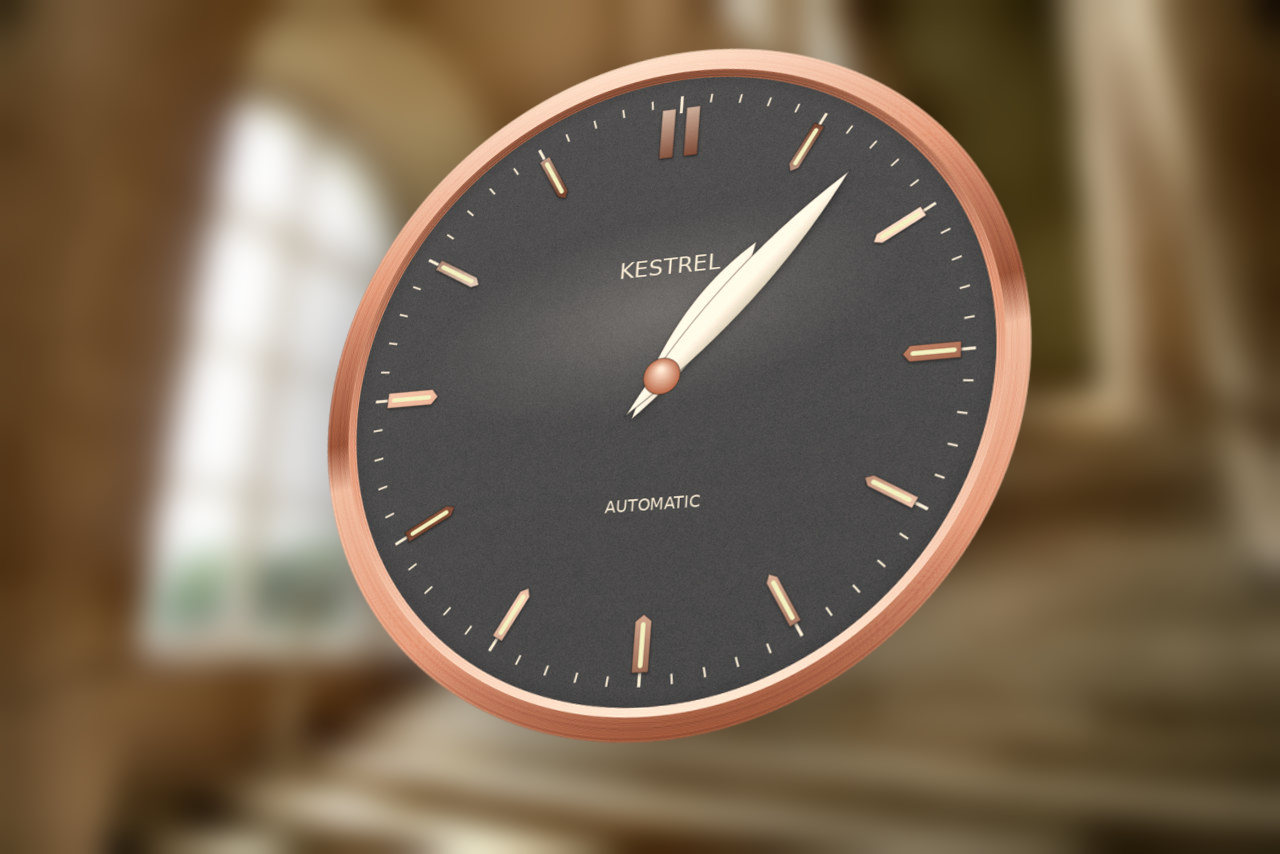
1h07
